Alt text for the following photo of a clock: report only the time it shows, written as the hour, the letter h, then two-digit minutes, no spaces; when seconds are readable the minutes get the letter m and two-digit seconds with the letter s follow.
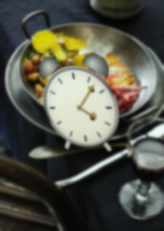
4h07
